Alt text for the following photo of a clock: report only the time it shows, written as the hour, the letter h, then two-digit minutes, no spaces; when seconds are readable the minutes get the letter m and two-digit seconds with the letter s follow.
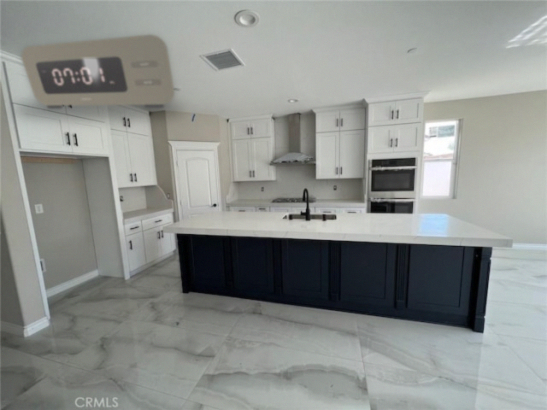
7h01
